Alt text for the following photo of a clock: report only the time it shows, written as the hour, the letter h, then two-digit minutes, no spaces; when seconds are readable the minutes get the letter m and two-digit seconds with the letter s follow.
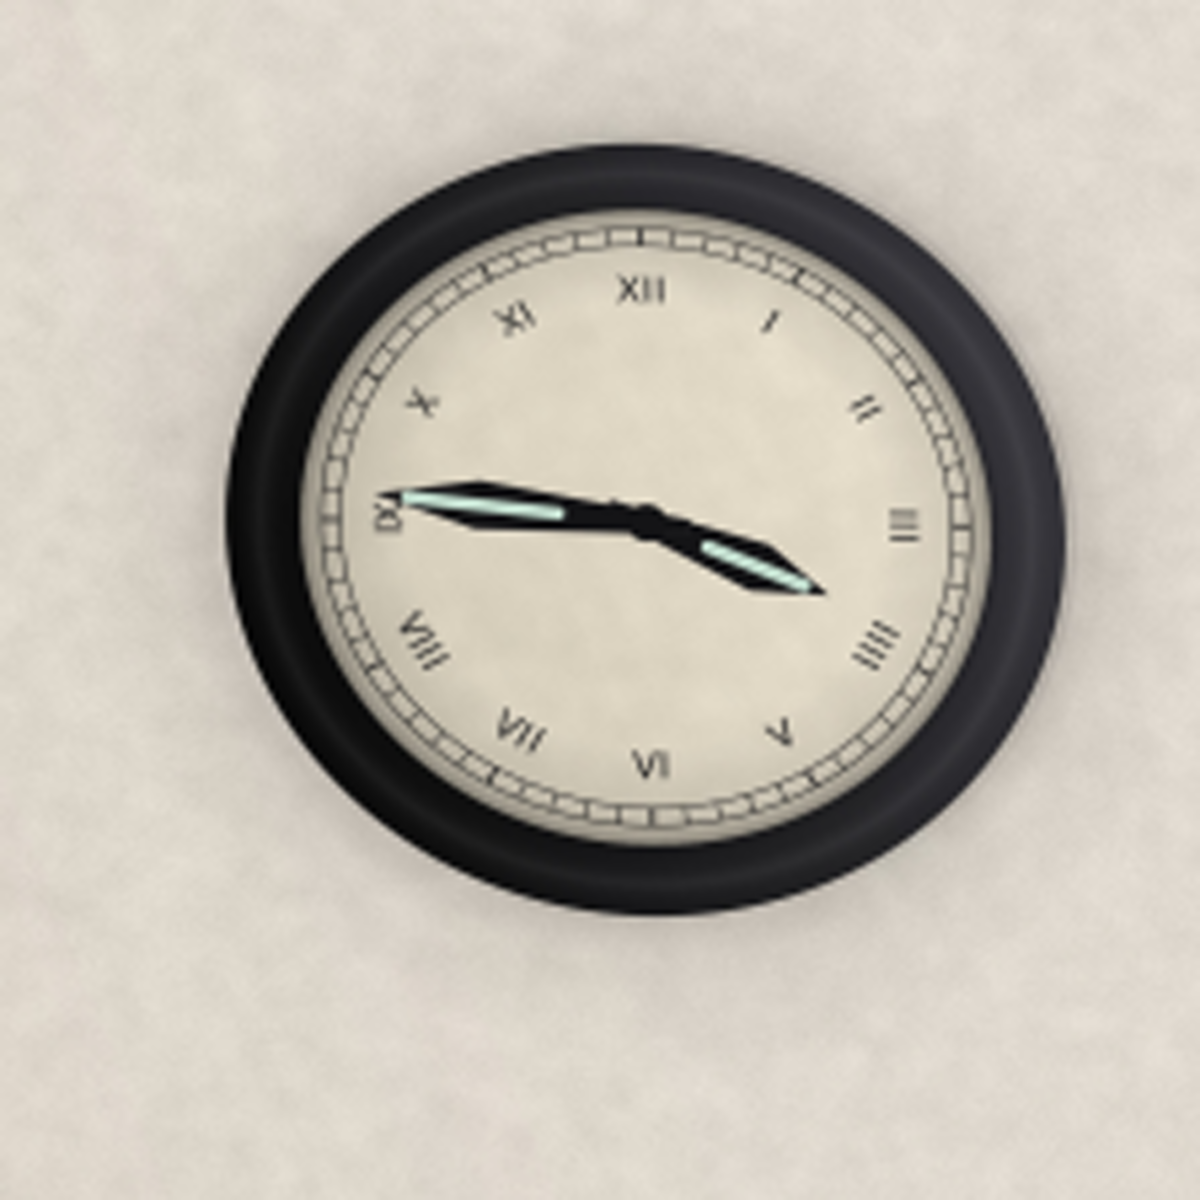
3h46
